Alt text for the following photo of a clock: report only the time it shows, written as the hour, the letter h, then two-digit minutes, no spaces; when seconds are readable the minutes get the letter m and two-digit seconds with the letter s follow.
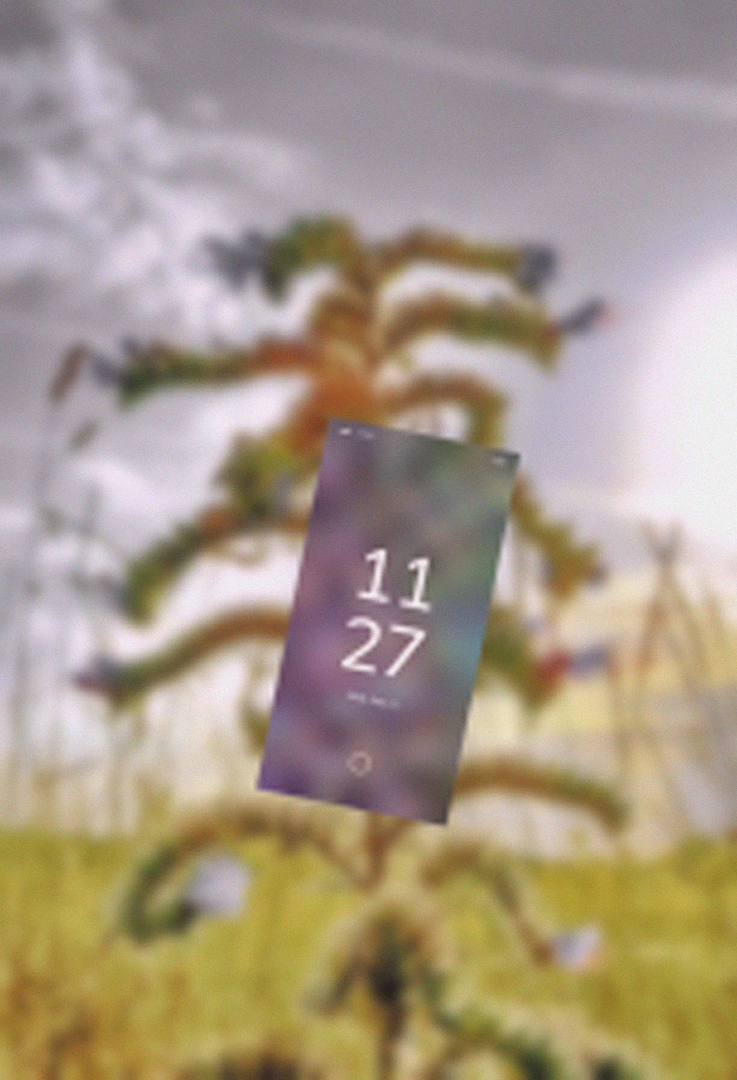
11h27
